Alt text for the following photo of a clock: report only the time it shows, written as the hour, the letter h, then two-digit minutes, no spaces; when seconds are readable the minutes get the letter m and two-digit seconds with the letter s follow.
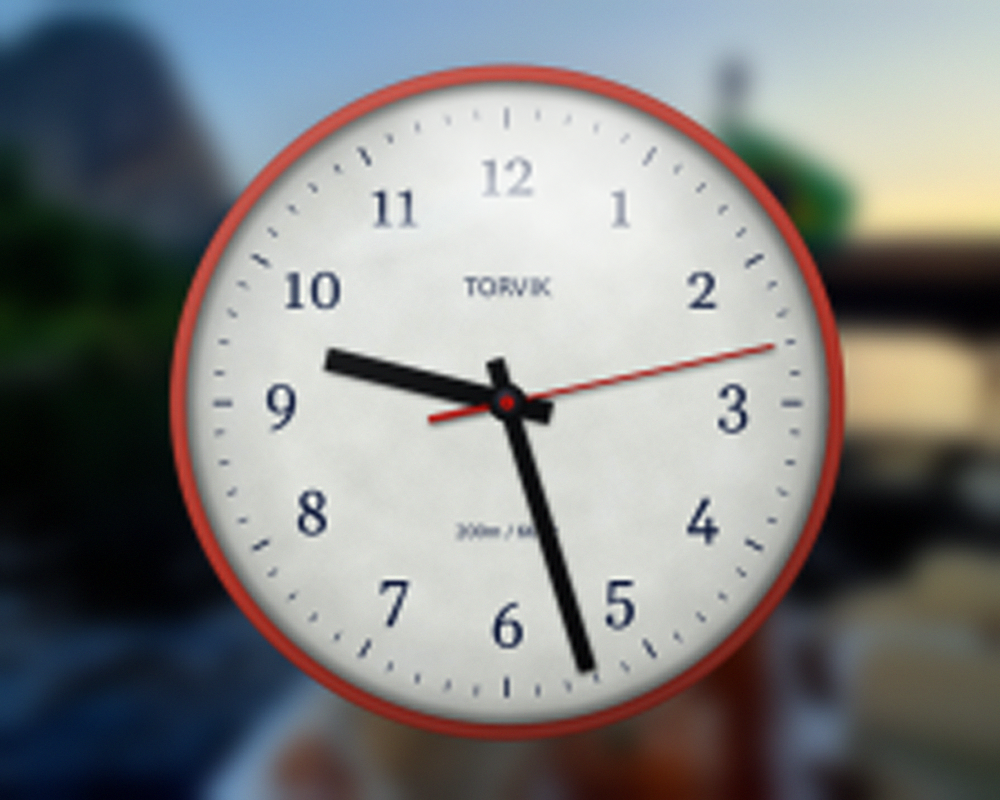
9h27m13s
